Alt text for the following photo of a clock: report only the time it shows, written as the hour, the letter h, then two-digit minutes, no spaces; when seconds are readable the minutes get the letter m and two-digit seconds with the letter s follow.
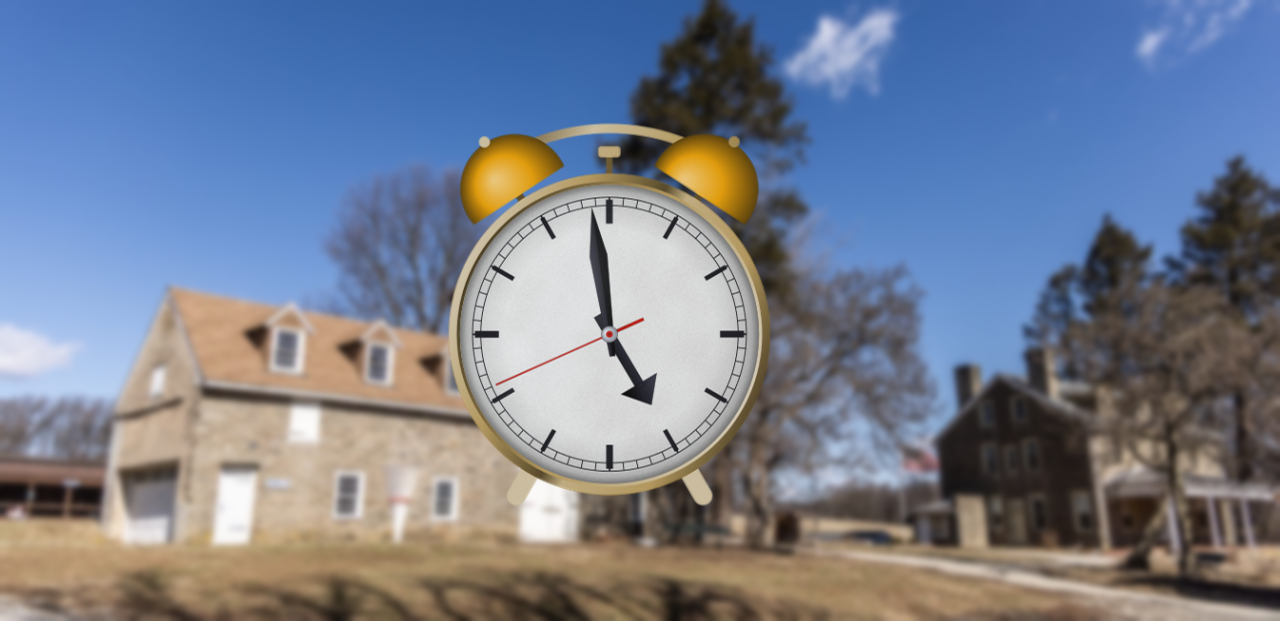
4h58m41s
